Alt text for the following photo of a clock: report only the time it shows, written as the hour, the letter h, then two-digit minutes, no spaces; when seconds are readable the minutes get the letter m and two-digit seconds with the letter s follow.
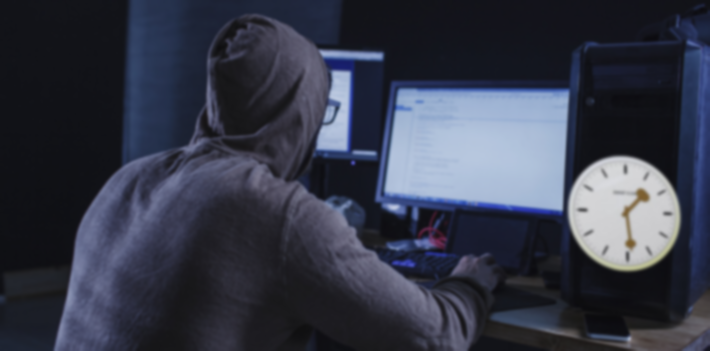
1h29
